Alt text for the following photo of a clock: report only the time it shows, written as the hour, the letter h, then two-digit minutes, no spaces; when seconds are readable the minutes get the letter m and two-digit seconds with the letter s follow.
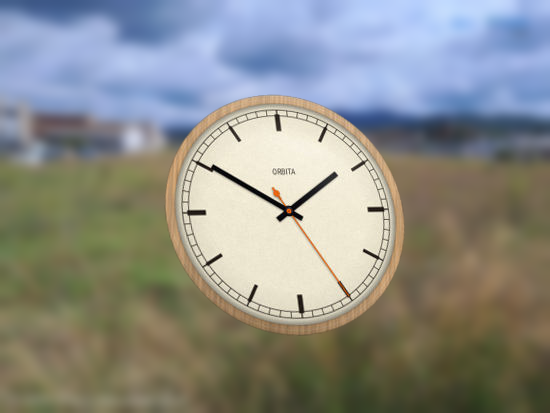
1h50m25s
